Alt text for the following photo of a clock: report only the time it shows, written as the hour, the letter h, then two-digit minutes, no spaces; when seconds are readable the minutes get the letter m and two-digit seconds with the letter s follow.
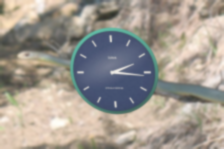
2h16
